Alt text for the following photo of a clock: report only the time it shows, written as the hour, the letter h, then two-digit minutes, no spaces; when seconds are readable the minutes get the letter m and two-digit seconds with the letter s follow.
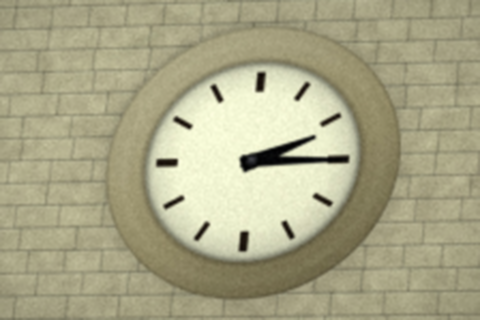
2h15
